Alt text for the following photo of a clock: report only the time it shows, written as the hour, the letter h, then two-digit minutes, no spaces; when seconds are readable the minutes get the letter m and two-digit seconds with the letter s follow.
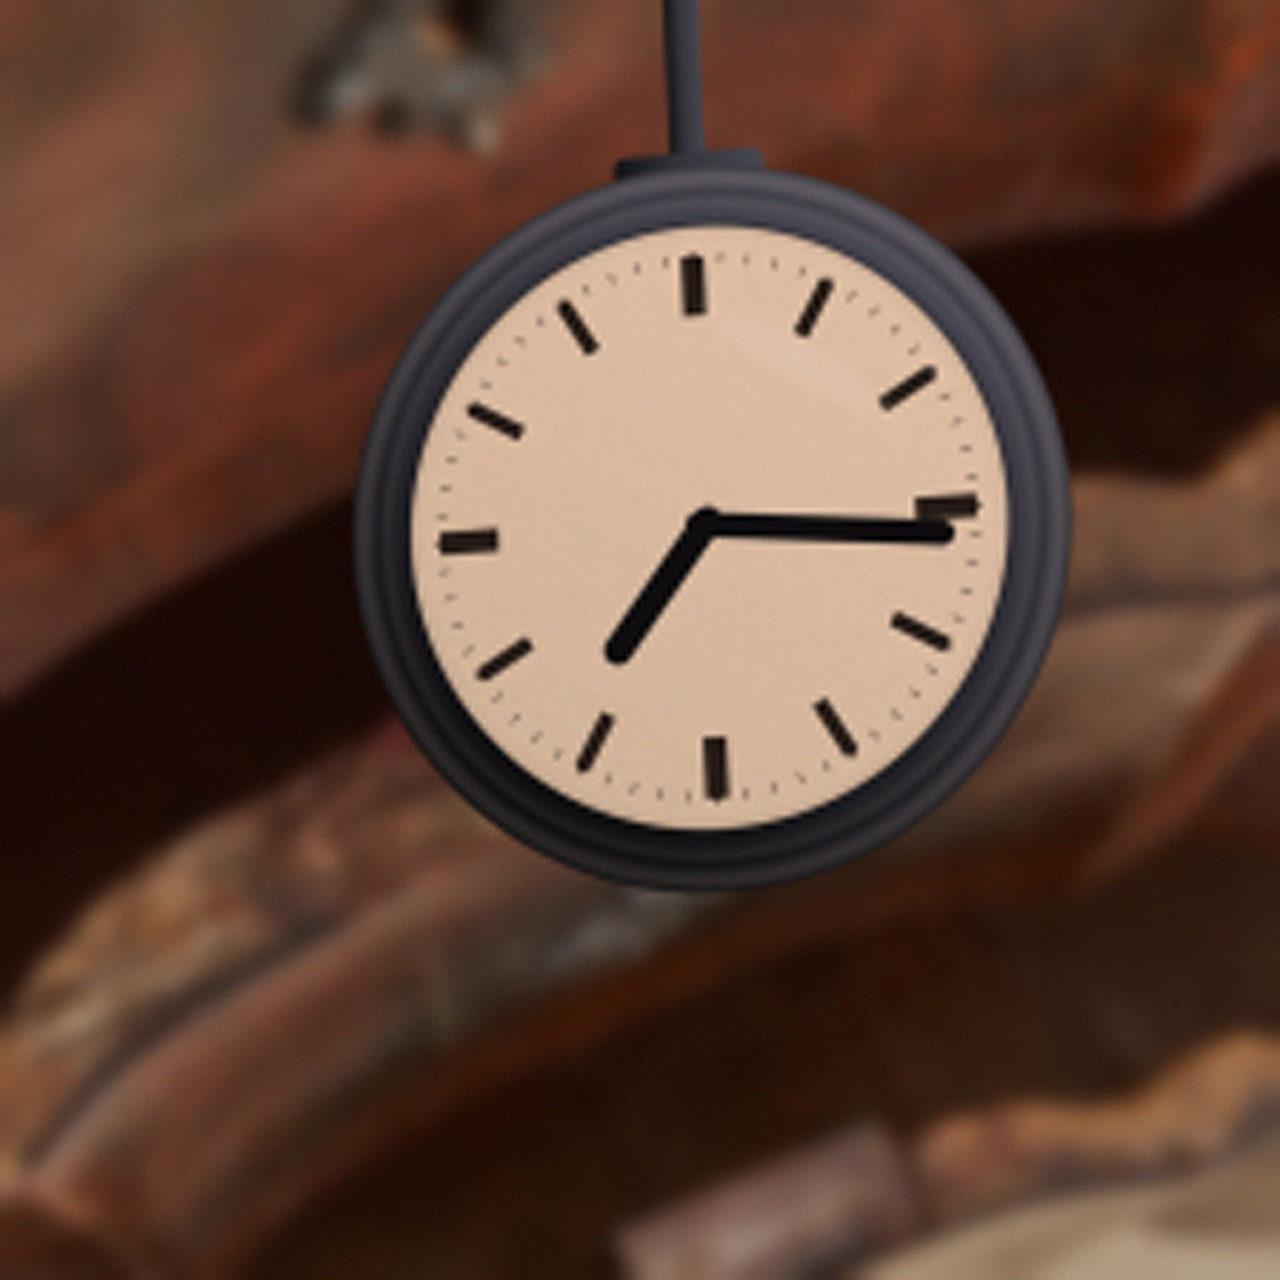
7h16
